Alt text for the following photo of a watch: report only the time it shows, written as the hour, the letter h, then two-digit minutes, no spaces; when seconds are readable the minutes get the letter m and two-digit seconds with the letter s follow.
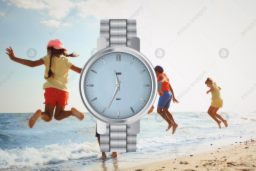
11h34
